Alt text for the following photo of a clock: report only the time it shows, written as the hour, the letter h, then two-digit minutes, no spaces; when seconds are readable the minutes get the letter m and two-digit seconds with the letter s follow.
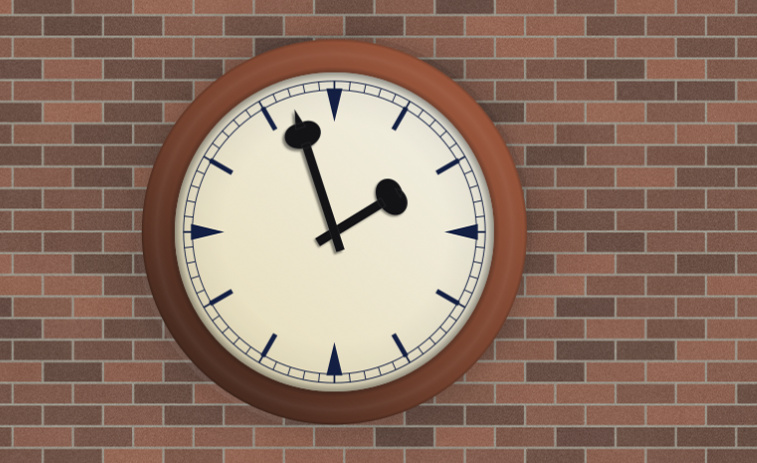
1h57
